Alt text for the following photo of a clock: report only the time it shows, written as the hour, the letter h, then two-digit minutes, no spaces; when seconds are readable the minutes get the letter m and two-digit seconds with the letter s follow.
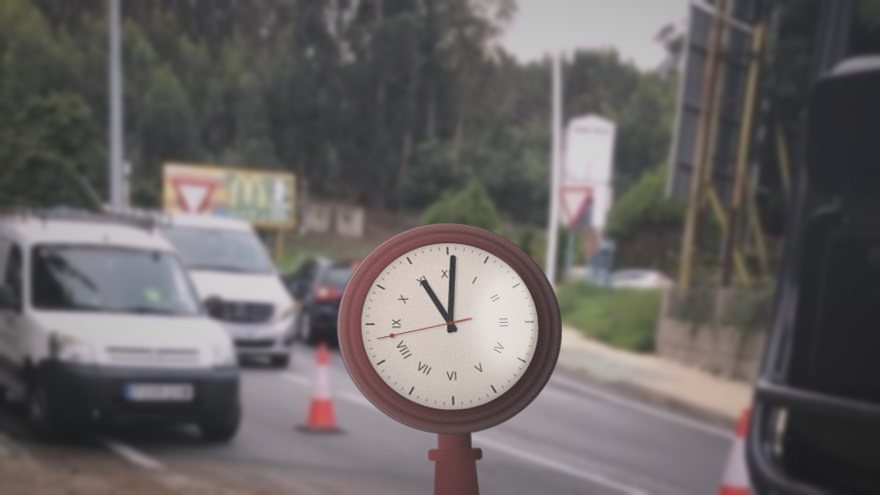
11h00m43s
